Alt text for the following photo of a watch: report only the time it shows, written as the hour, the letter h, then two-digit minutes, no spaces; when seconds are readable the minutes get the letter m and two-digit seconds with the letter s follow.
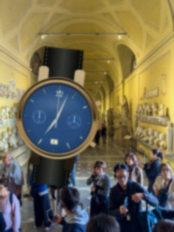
7h03
